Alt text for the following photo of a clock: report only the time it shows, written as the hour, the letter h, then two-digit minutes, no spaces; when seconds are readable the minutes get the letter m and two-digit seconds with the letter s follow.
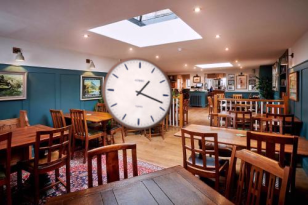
1h18
